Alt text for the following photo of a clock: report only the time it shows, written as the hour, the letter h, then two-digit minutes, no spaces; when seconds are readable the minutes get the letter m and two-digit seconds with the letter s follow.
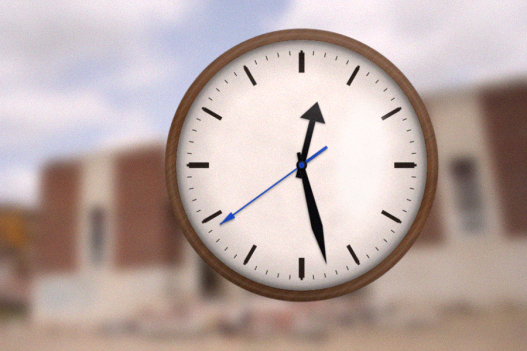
12h27m39s
